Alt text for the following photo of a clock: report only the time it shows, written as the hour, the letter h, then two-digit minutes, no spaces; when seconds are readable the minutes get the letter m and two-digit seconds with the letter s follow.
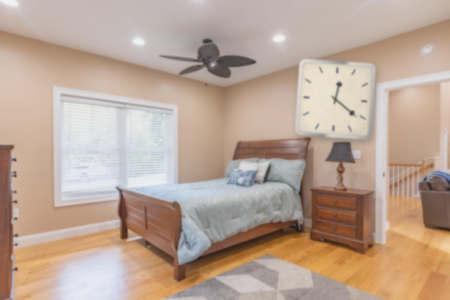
12h21
